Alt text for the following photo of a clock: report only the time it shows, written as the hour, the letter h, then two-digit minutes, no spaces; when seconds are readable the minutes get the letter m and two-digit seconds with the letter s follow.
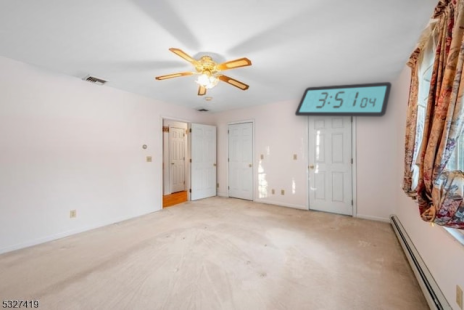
3h51m04s
